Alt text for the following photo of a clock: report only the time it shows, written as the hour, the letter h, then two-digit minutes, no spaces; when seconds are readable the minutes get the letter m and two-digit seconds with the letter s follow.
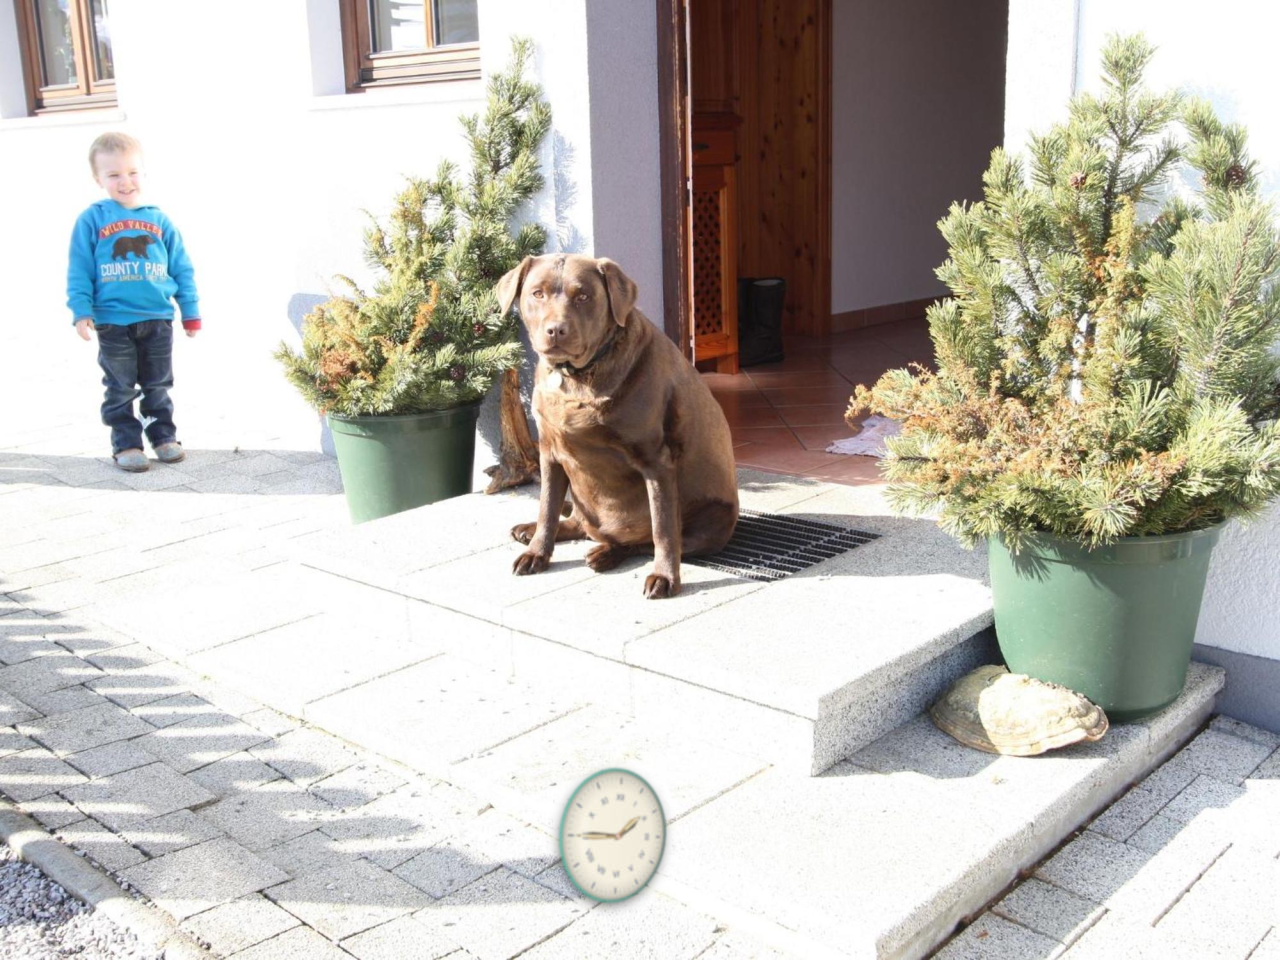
1h45
